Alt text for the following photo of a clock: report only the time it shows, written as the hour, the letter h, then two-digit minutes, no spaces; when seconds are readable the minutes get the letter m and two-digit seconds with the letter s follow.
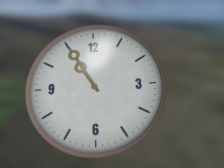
10h55
